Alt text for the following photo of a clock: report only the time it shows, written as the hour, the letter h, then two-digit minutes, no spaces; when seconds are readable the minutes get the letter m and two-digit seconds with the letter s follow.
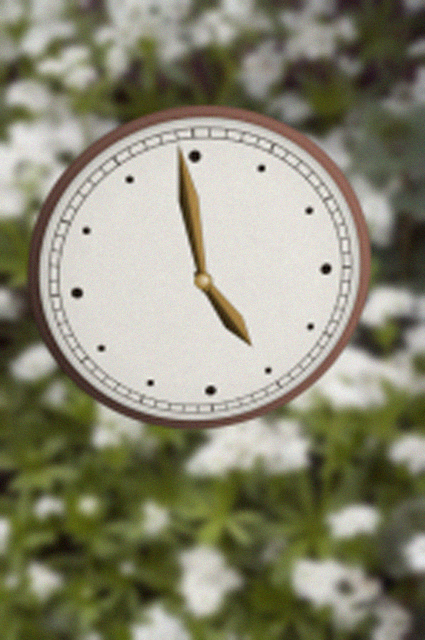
4h59
